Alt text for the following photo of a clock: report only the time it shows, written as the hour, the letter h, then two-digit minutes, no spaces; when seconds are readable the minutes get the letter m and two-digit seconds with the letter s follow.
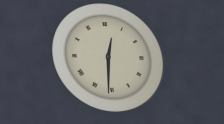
12h31
